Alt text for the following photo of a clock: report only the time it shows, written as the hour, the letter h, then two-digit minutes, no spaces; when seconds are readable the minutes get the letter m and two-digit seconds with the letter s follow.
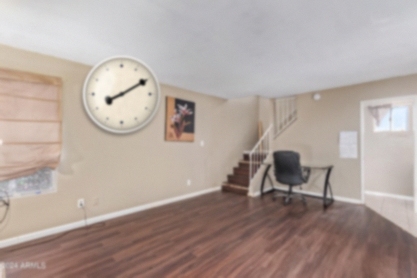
8h10
